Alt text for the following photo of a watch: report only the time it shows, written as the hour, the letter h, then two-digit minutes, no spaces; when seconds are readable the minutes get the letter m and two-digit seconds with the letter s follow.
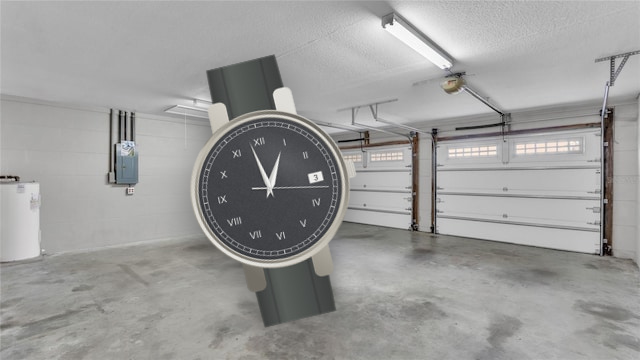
12h58m17s
